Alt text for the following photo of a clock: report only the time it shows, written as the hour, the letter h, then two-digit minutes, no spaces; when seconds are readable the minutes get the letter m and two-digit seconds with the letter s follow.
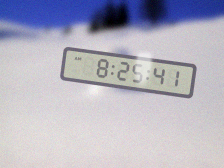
8h25m41s
